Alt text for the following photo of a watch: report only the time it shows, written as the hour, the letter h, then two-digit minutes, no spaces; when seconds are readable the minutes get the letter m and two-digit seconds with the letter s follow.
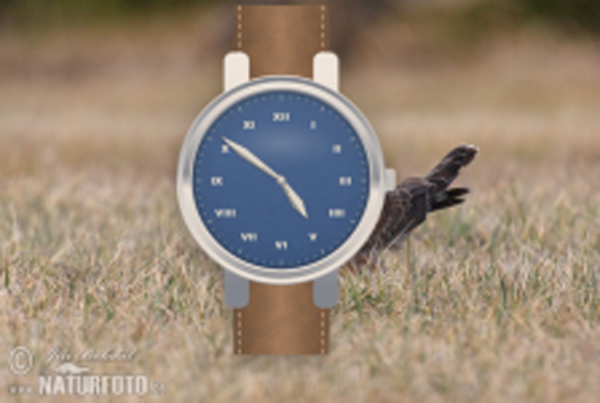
4h51
